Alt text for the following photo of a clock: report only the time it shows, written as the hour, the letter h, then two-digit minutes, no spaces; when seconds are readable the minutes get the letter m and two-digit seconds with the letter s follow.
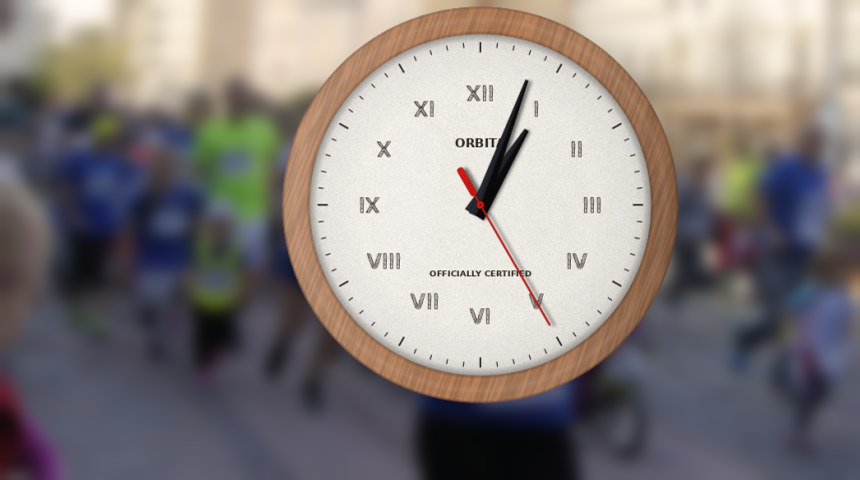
1h03m25s
